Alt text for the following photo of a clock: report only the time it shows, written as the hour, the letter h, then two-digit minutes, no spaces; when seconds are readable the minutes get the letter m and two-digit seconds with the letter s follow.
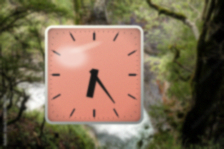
6h24
